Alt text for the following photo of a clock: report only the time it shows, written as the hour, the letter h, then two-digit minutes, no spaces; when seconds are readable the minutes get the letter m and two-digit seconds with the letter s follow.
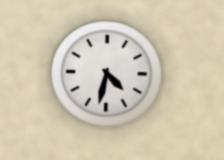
4h32
